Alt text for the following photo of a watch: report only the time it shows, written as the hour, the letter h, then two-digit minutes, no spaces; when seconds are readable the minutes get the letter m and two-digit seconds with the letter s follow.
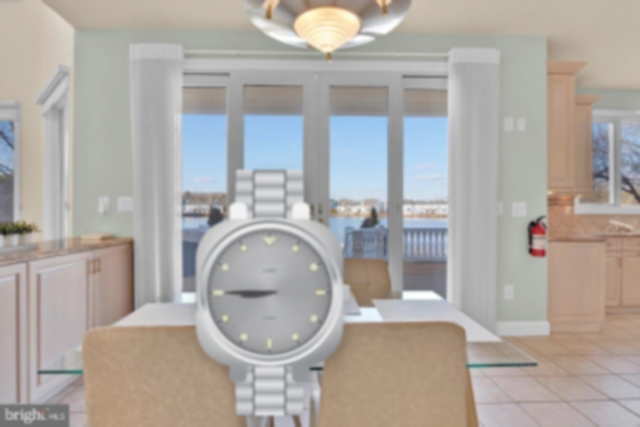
8h45
